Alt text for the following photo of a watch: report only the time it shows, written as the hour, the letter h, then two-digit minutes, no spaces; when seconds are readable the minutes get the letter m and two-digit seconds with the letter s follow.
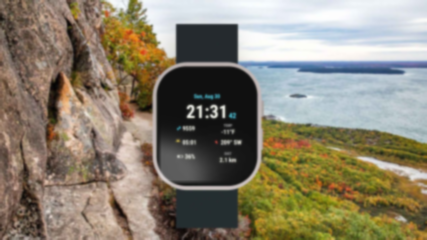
21h31
